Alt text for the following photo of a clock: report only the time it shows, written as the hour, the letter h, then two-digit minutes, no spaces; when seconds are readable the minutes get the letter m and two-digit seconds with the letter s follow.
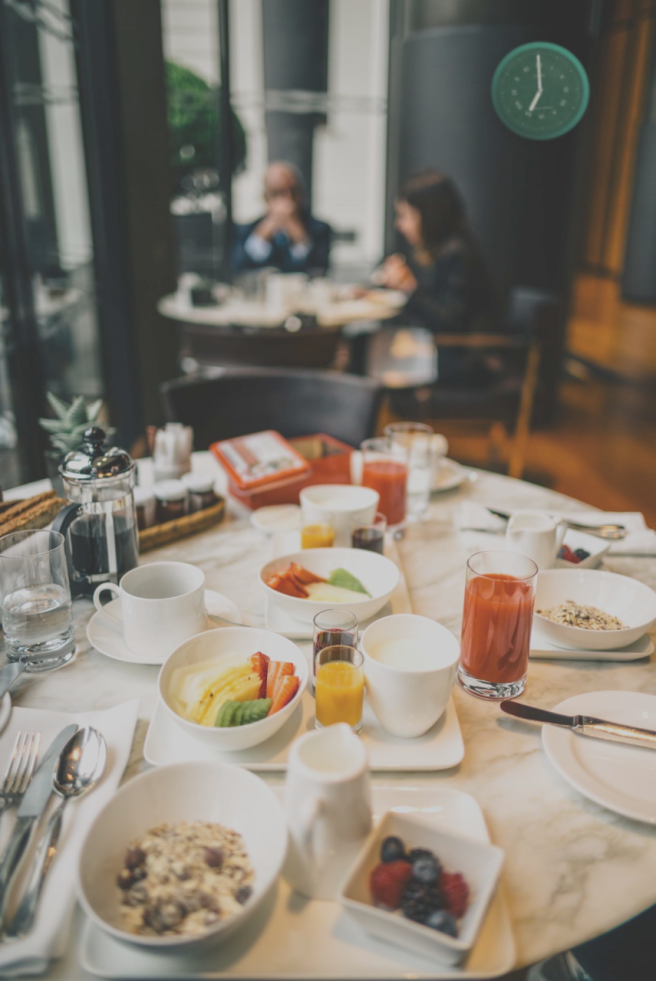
7h00
